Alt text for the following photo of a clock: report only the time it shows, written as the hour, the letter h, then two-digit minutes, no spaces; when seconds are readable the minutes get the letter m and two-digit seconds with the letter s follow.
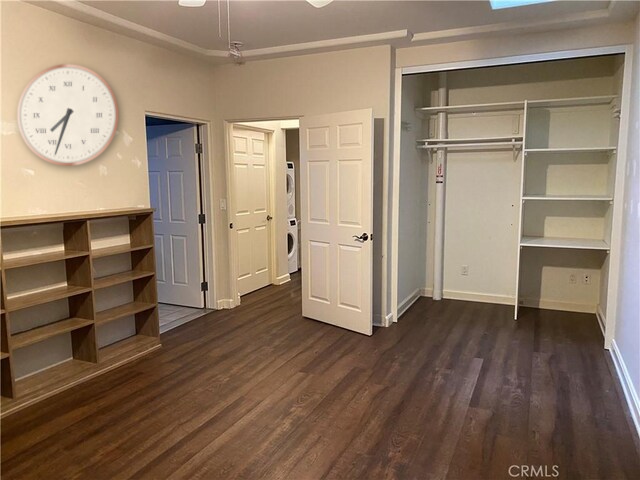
7h33
